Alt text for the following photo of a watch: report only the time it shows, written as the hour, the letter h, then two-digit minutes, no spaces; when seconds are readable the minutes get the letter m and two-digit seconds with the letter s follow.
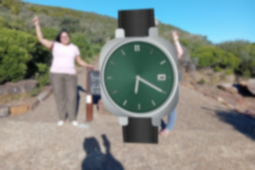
6h20
